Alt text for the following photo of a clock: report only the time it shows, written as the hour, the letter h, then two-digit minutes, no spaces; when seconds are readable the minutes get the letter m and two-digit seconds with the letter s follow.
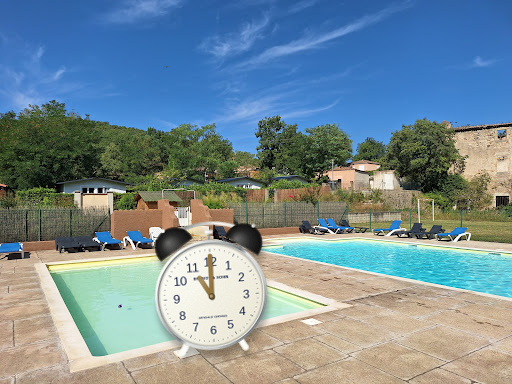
11h00
